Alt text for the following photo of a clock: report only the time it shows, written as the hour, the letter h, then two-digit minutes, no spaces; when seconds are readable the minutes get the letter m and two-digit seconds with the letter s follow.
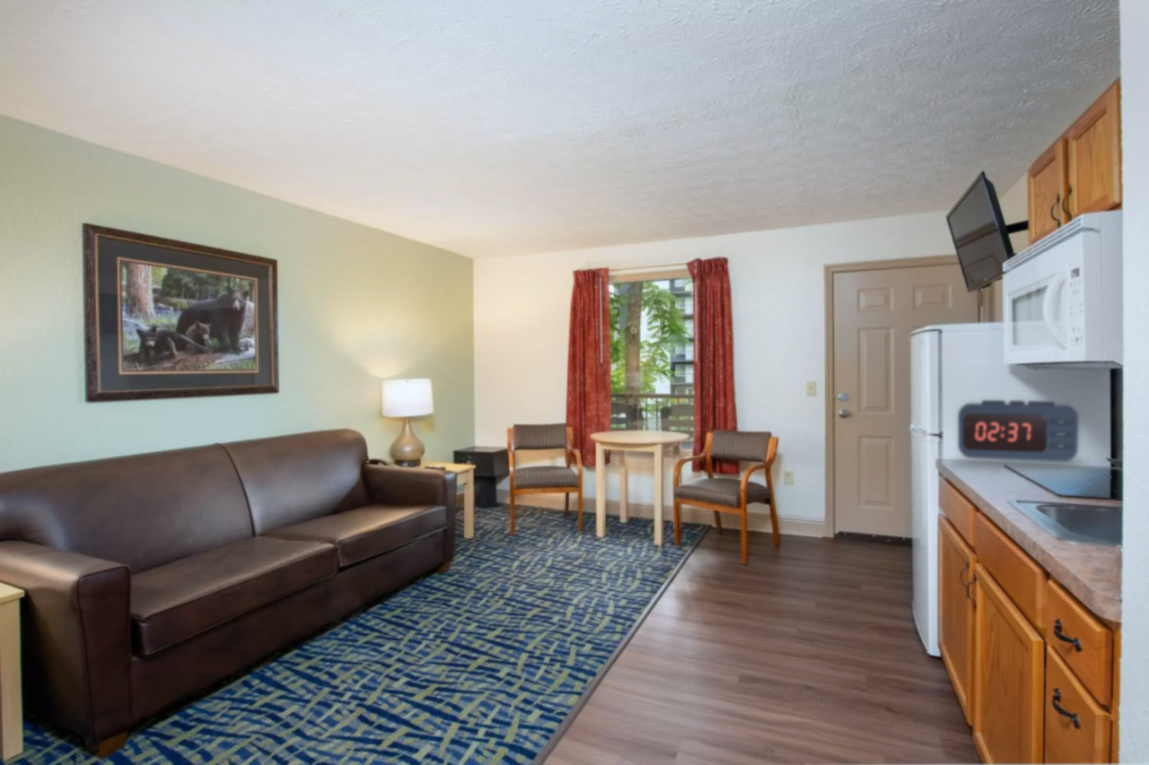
2h37
